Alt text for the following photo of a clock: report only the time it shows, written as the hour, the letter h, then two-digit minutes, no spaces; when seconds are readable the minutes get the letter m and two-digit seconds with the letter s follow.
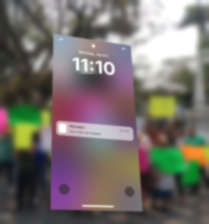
11h10
